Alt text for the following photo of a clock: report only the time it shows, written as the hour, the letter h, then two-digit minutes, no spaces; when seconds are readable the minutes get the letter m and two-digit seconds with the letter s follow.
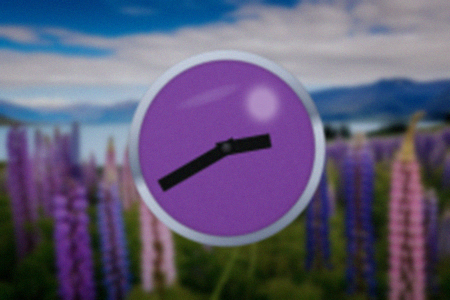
2h40
